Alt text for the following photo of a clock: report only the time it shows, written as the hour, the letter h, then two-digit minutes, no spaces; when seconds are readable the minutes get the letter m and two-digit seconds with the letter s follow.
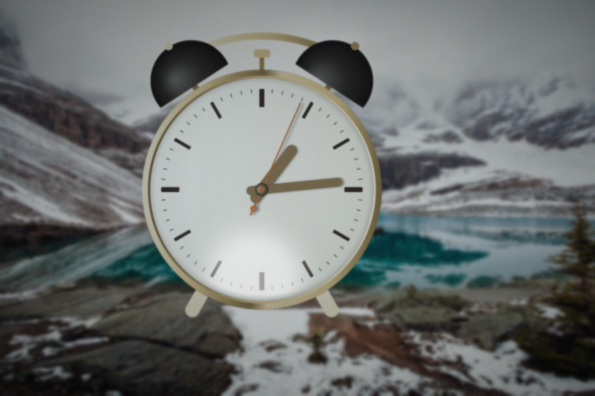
1h14m04s
